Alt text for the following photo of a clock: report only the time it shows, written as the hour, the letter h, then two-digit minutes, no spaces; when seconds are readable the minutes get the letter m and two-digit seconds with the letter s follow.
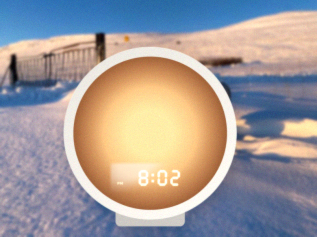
8h02
